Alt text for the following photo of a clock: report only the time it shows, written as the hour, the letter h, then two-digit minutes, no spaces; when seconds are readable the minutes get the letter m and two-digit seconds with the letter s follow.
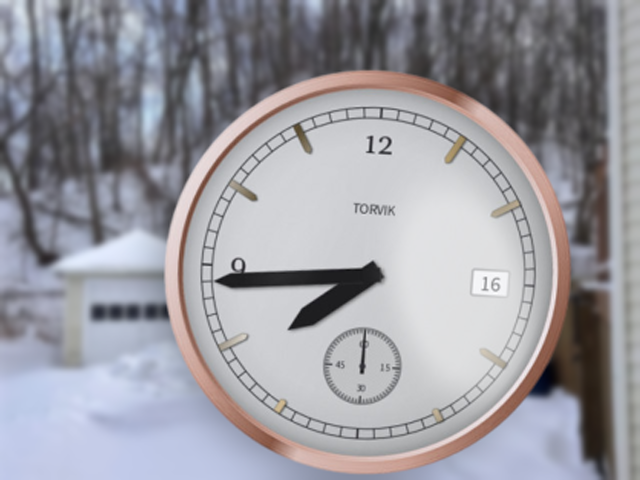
7h44
